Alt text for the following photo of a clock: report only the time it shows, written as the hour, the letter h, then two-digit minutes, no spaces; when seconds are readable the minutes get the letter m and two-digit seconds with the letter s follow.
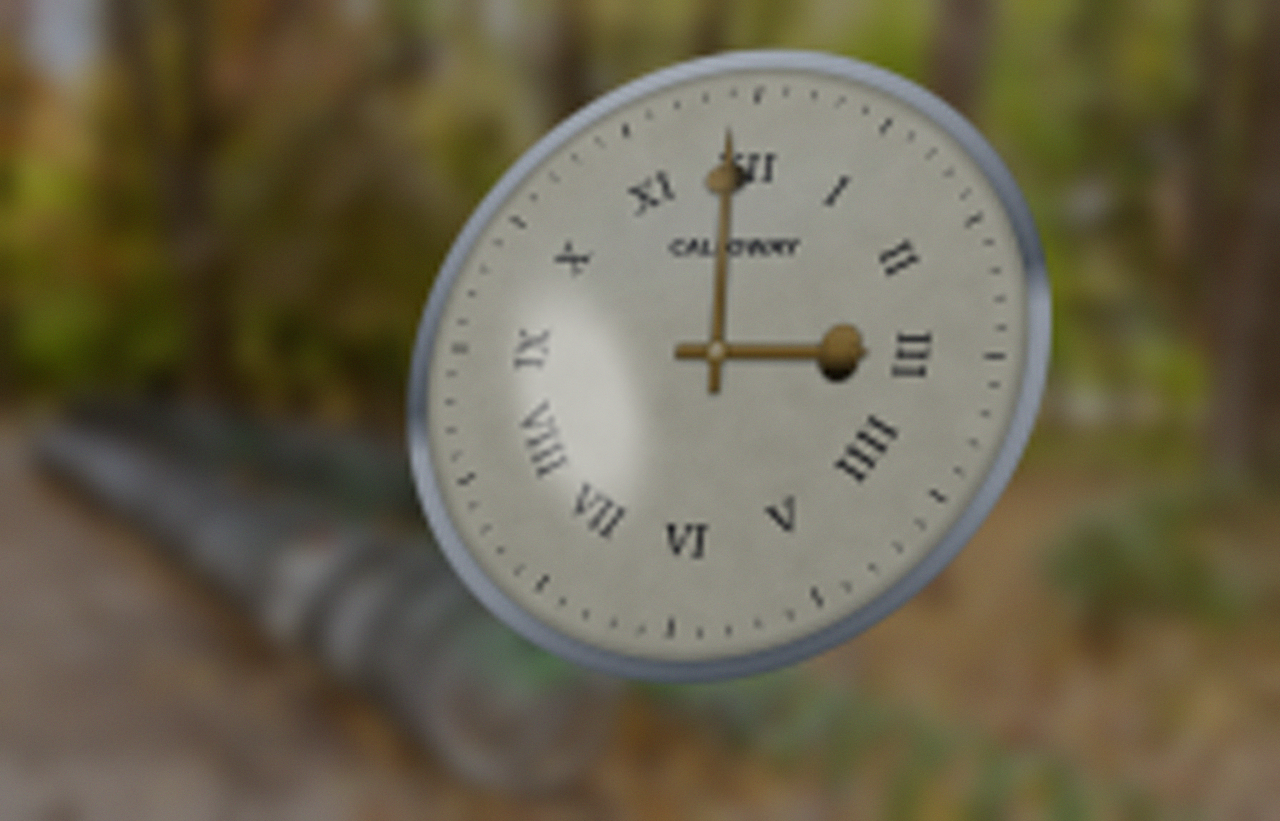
2h59
